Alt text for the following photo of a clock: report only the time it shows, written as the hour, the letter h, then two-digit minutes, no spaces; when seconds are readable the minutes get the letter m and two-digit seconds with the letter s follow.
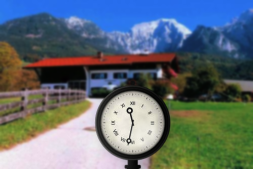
11h32
